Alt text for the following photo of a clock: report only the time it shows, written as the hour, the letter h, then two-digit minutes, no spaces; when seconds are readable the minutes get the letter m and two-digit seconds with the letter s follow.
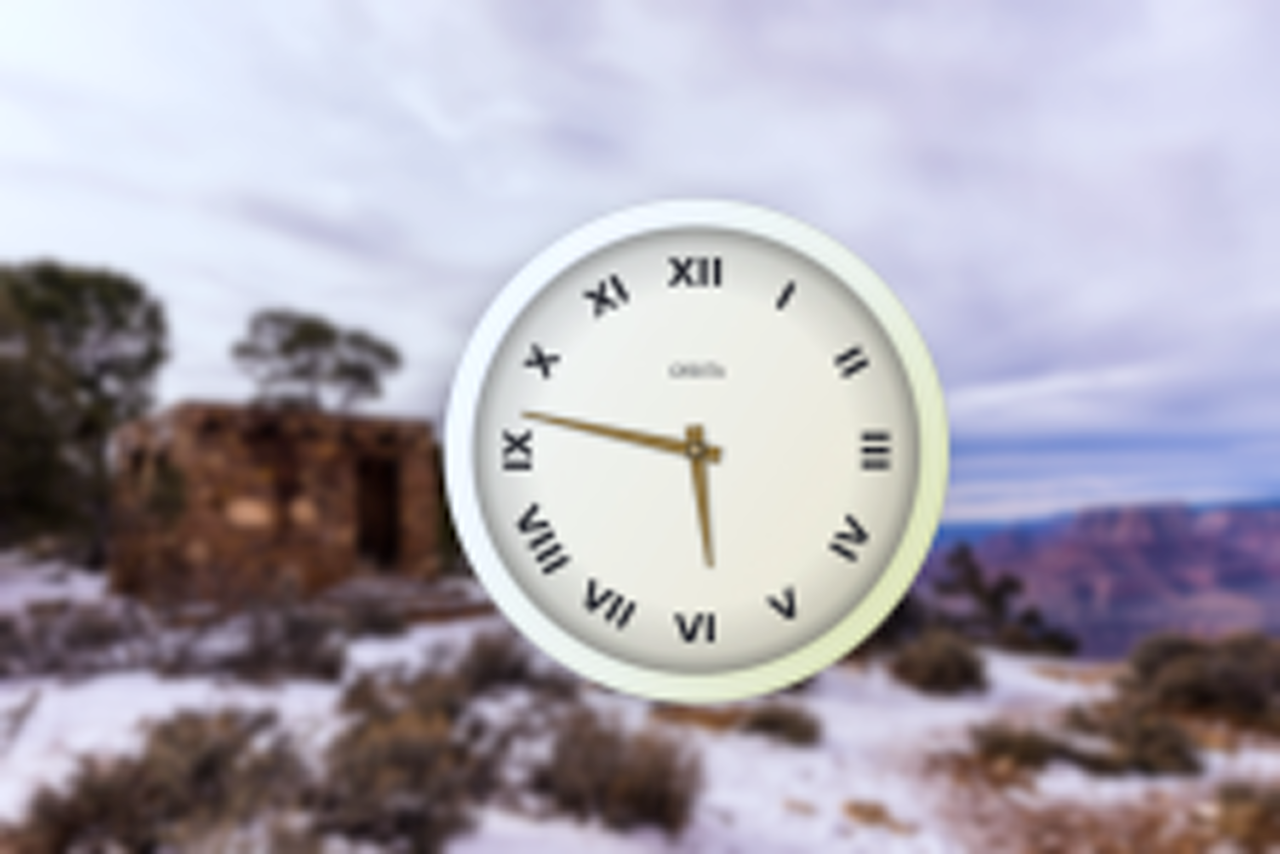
5h47
